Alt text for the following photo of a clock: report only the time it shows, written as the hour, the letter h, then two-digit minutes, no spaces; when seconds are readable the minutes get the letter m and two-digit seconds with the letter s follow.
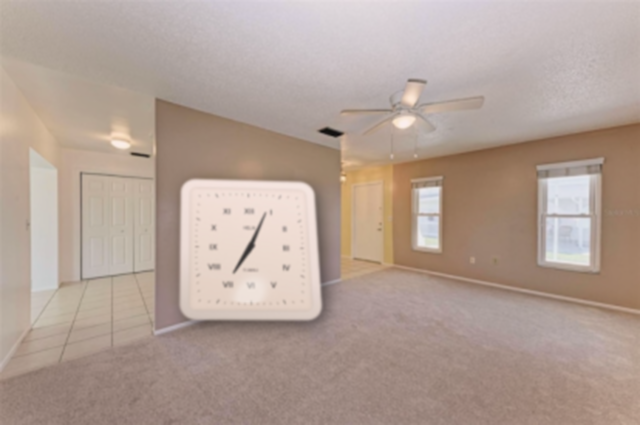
7h04
